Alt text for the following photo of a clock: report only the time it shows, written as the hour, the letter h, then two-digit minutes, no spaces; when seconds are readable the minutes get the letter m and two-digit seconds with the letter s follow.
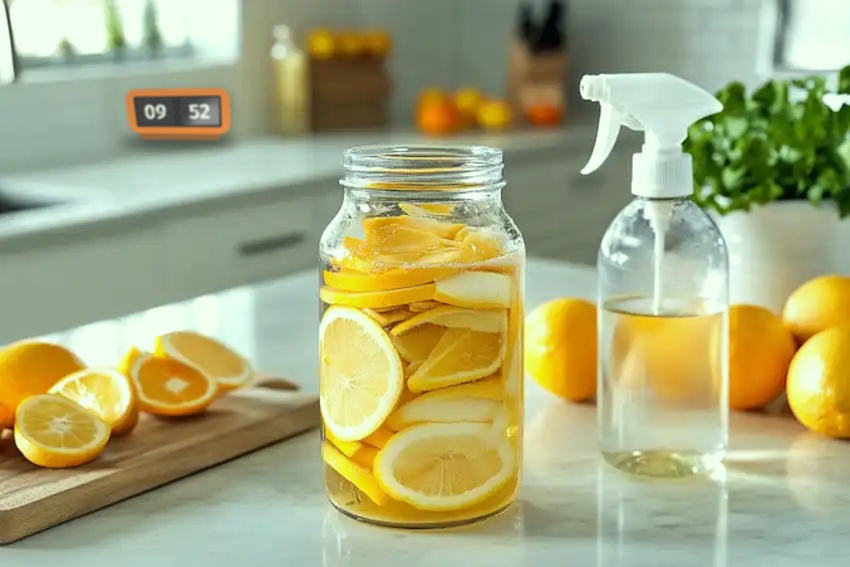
9h52
